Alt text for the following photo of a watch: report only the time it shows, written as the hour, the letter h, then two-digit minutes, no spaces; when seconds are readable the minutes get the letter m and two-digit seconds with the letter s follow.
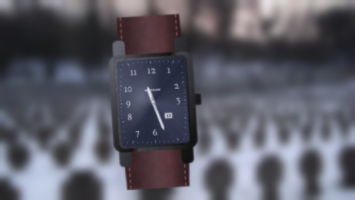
11h27
